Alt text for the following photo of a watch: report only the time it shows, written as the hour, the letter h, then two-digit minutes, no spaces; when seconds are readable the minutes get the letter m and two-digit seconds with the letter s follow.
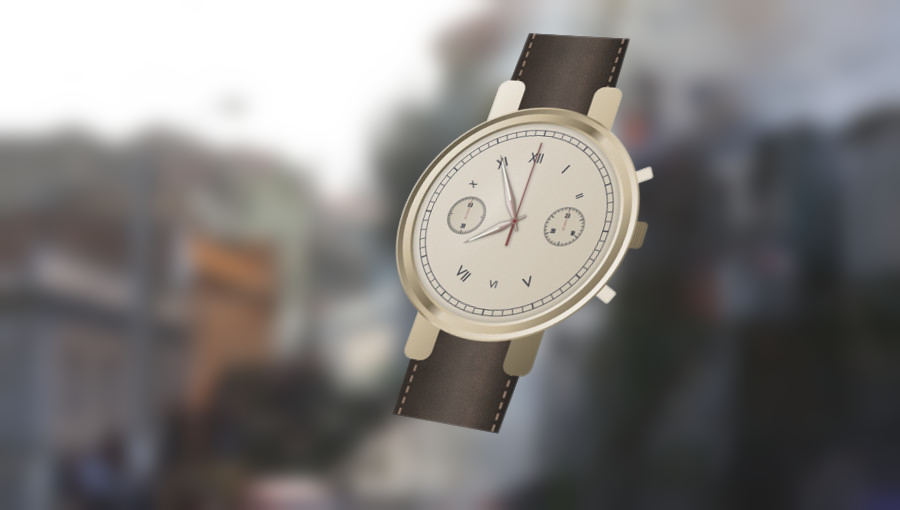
7h55
